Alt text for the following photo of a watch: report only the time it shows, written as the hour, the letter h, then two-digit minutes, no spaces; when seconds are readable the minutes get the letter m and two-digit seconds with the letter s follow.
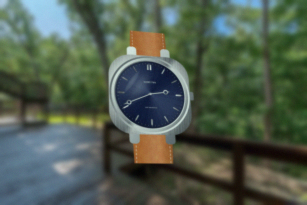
2h41
